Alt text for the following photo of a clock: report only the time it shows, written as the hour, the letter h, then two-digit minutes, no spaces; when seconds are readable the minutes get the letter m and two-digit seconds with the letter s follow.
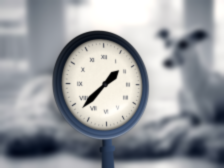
1h38
